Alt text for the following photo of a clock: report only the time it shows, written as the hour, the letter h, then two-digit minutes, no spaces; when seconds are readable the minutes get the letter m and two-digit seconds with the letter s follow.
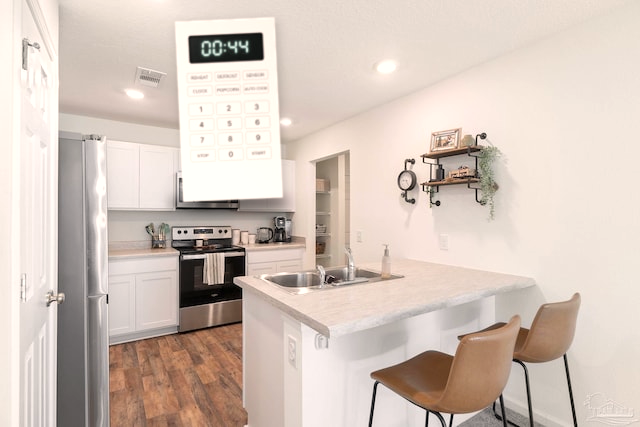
0h44
